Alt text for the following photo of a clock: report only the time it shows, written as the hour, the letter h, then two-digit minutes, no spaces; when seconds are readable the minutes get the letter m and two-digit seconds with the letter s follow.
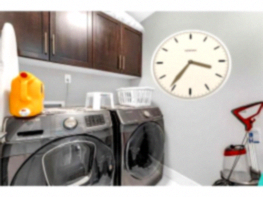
3h36
